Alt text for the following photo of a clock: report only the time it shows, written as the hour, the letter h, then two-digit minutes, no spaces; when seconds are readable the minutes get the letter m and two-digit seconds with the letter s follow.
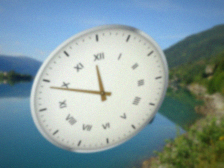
11h49
